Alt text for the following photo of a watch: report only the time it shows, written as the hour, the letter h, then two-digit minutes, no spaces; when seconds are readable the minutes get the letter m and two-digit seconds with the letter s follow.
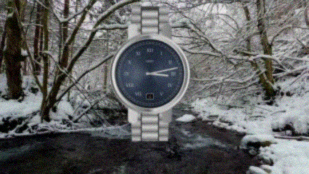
3h13
